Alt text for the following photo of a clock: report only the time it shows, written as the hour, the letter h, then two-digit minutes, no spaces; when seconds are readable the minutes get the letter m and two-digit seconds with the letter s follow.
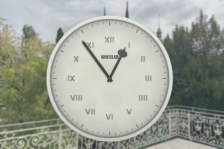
12h54
